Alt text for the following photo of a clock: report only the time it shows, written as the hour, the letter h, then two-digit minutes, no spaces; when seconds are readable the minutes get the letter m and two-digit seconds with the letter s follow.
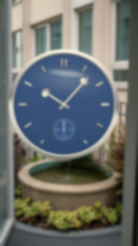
10h07
